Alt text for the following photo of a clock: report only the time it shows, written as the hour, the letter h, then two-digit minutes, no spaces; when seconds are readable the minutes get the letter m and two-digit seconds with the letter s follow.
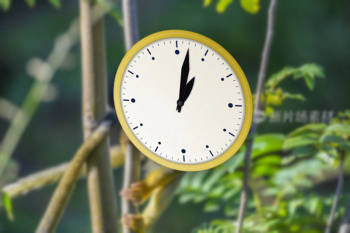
1h02
